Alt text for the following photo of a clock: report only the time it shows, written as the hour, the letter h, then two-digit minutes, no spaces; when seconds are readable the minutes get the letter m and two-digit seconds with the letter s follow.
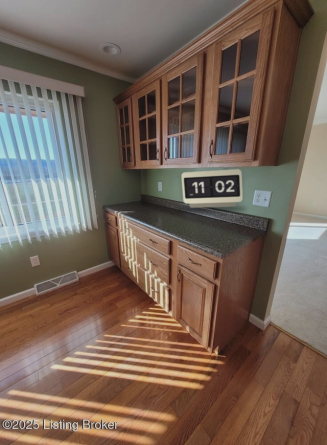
11h02
